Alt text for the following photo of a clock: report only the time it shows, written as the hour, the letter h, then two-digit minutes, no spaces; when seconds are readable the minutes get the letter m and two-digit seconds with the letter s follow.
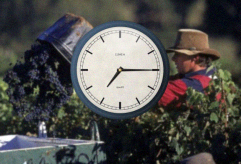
7h15
